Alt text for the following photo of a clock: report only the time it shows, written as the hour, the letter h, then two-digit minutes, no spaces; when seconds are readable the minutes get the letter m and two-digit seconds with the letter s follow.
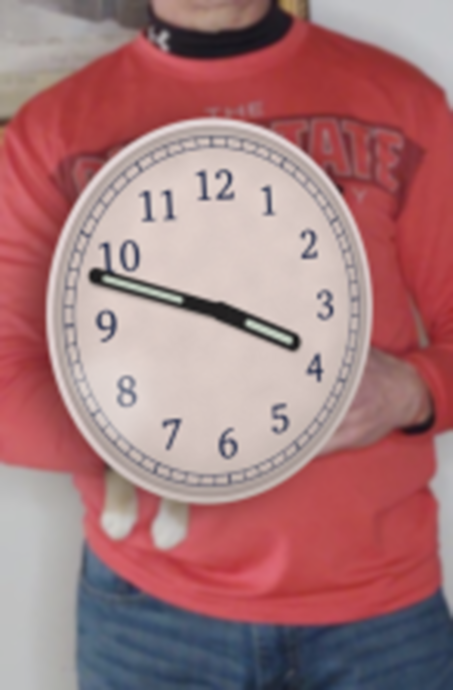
3h48
